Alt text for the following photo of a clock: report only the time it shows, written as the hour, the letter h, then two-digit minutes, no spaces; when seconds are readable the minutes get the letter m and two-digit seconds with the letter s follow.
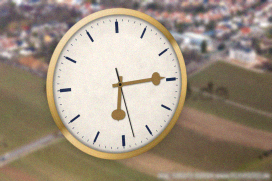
6h14m28s
